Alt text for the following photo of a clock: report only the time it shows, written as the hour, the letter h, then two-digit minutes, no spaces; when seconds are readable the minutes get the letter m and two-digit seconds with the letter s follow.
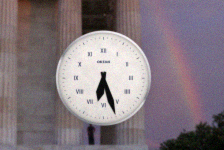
6h27
